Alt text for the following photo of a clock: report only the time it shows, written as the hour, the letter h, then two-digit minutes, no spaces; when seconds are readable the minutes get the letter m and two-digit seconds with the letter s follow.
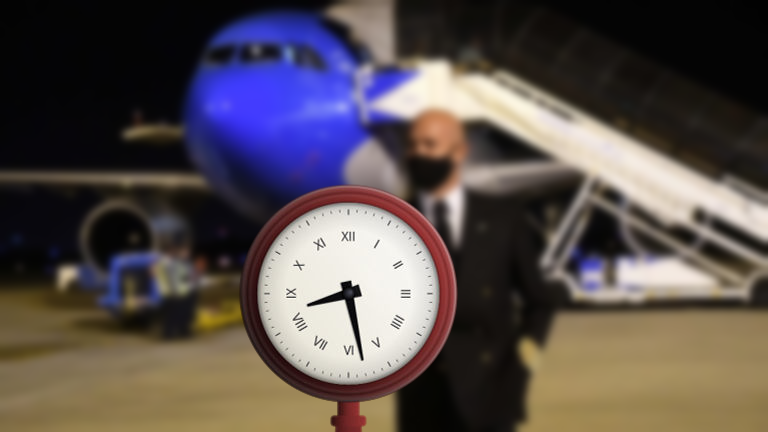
8h28
